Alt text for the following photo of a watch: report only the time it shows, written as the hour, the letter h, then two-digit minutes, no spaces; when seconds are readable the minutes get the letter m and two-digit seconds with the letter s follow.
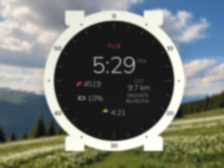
5h29
